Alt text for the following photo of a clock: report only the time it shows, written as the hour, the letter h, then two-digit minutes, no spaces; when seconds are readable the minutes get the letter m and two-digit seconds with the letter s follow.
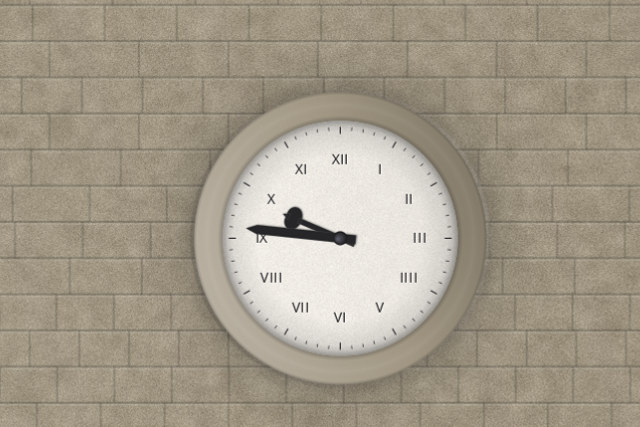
9h46
